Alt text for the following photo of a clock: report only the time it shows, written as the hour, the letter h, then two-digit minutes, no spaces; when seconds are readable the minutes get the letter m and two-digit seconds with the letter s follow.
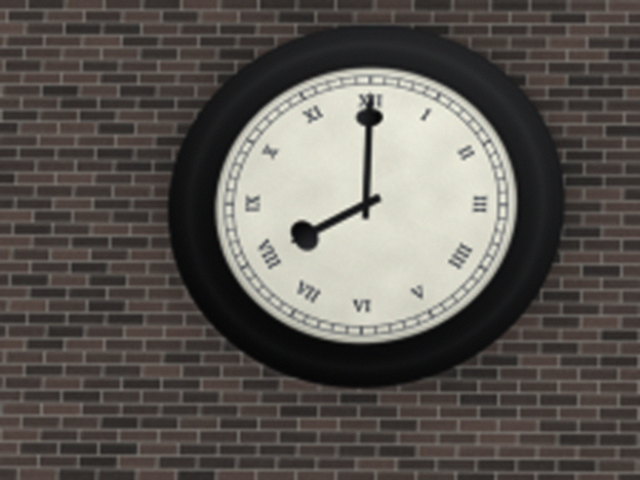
8h00
